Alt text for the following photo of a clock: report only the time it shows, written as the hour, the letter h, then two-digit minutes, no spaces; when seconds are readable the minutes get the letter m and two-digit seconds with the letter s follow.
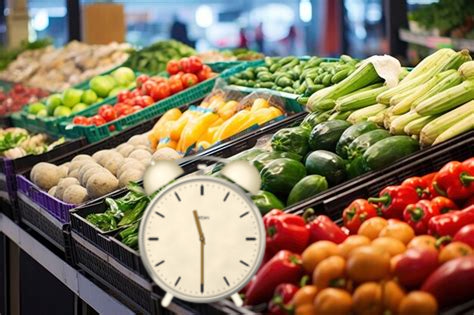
11h30
